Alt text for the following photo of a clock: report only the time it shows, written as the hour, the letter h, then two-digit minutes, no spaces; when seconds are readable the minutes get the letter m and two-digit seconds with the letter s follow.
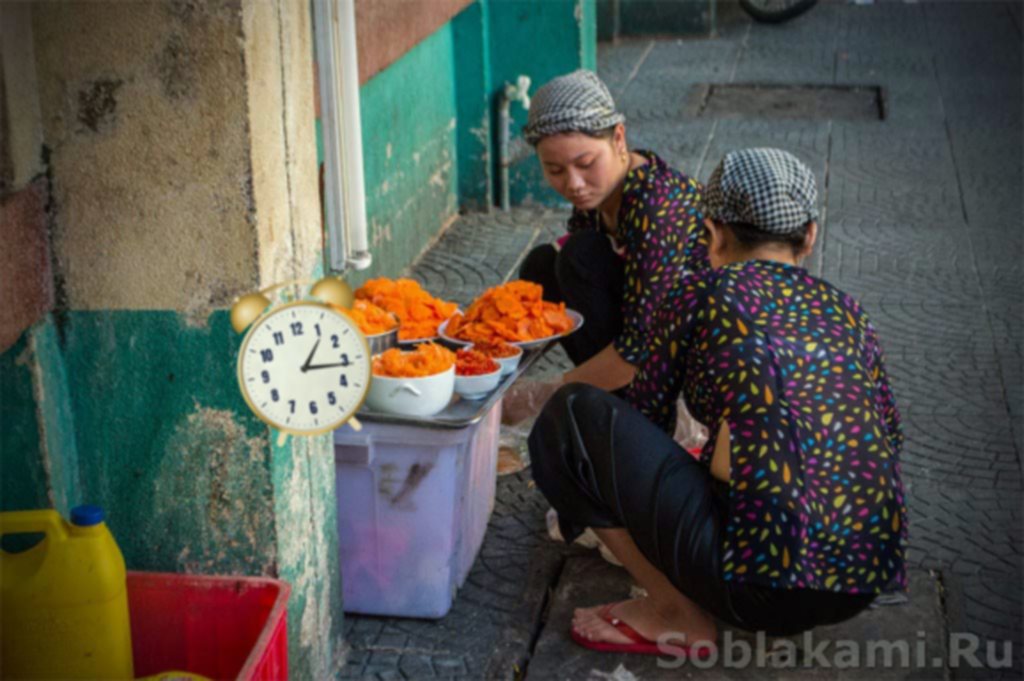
1h16
